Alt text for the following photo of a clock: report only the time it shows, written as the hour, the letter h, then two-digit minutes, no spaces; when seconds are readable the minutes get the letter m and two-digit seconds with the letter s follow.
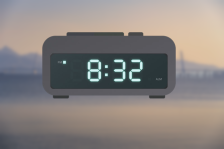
8h32
